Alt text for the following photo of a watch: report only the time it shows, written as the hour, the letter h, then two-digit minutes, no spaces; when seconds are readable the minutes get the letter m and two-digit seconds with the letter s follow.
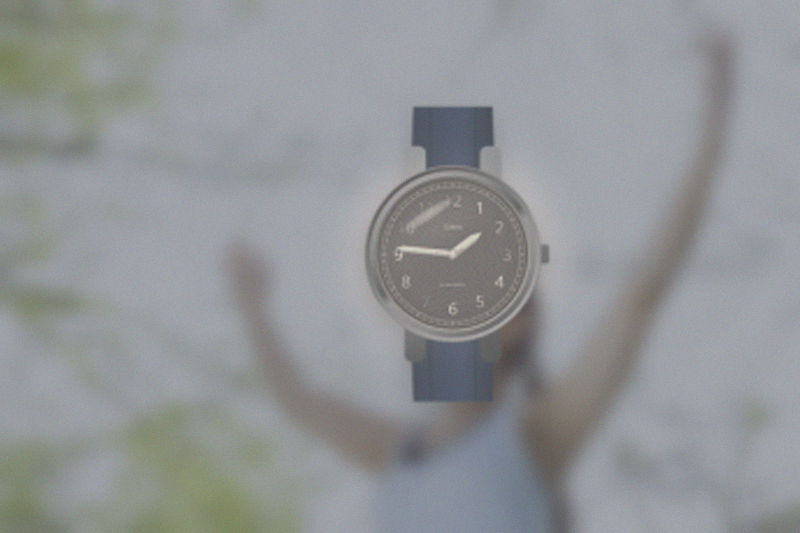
1h46
